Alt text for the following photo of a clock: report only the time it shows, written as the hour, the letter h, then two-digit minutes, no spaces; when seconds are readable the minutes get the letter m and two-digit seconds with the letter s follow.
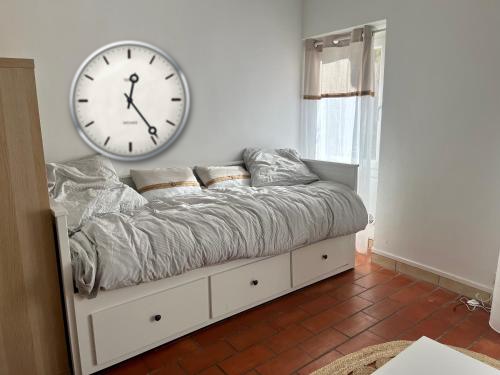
12h24
